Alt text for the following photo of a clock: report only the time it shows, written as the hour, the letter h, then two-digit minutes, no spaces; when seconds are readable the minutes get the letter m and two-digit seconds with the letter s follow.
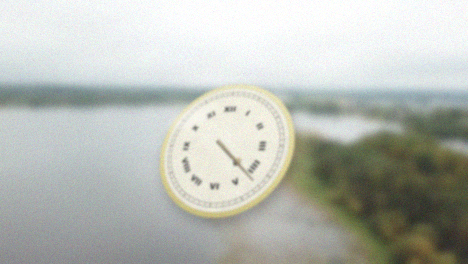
4h22
